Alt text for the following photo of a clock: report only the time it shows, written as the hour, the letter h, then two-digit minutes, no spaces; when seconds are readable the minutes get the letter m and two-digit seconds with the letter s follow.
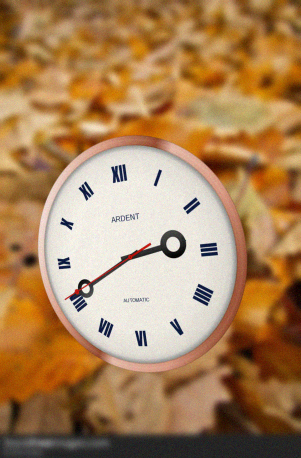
2h40m41s
